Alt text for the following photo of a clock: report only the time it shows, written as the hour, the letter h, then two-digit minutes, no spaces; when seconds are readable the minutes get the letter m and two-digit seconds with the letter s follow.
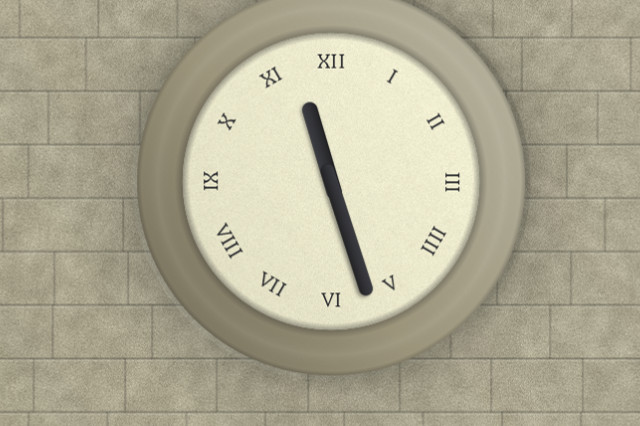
11h27
